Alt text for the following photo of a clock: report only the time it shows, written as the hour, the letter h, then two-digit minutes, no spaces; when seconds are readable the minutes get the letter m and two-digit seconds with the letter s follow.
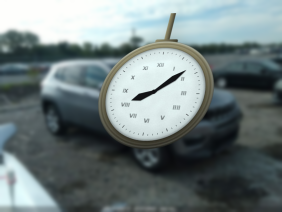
8h08
